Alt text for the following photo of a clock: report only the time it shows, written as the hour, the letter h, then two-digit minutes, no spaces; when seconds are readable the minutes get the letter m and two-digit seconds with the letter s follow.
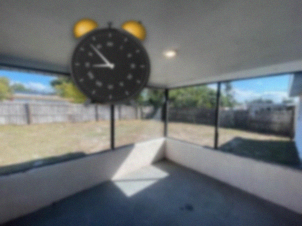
8h53
